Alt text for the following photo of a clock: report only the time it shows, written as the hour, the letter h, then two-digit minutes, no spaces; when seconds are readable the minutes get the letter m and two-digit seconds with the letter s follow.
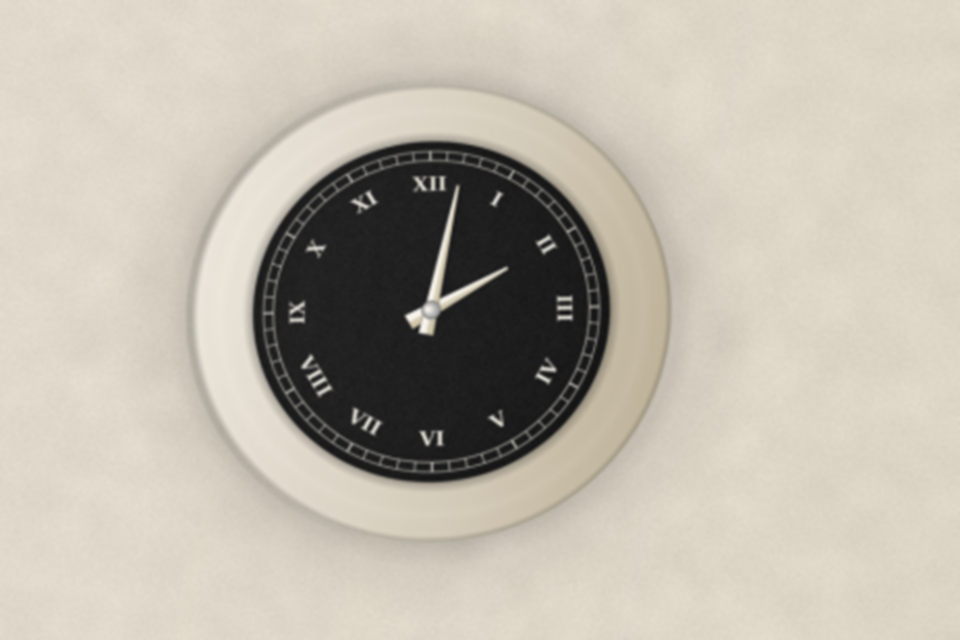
2h02
